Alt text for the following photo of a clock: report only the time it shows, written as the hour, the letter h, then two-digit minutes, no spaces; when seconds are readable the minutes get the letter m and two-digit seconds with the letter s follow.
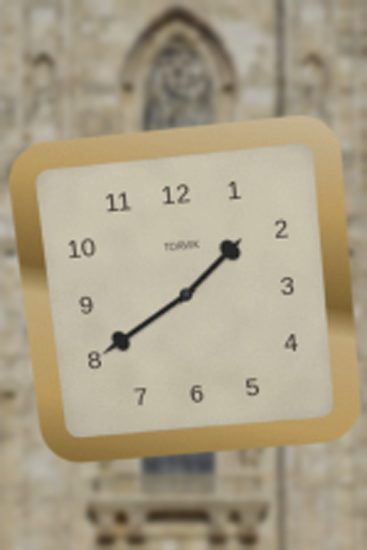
1h40
